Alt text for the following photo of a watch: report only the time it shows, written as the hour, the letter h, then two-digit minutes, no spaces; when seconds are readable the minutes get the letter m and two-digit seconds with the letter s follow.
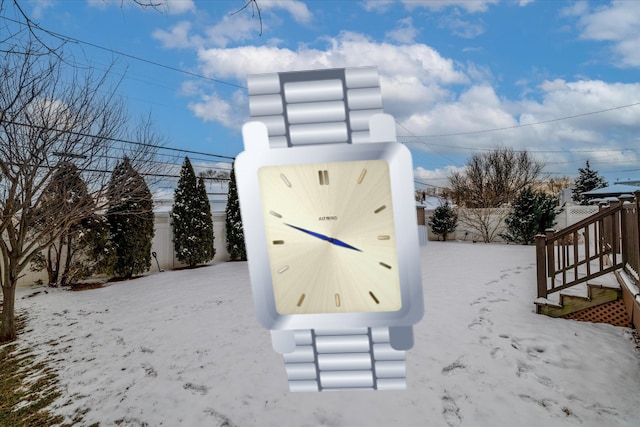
3h49
